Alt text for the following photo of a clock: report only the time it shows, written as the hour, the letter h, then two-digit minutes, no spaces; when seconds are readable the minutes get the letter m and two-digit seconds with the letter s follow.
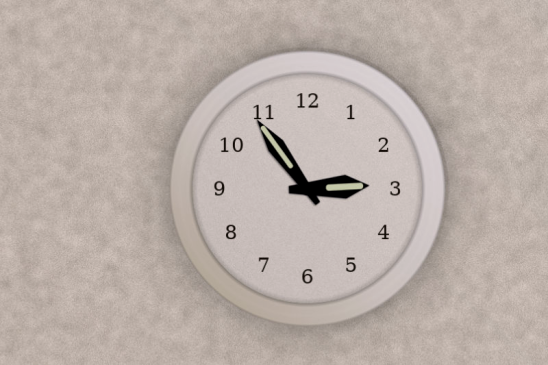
2h54
